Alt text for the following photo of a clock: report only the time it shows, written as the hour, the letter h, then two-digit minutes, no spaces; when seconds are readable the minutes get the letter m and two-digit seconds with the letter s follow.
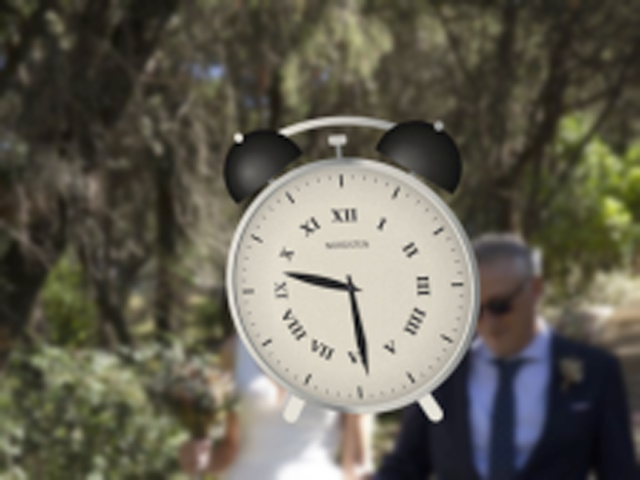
9h29
